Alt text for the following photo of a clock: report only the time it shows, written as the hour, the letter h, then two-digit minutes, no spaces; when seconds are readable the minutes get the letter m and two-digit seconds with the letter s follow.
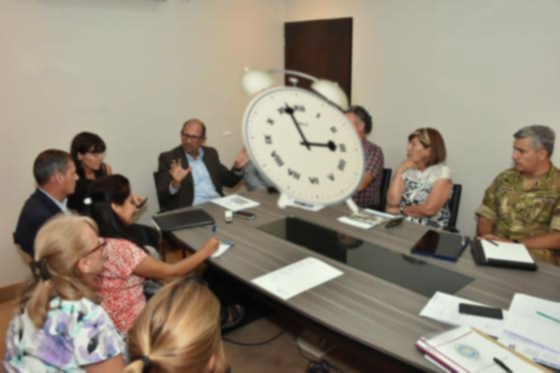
2h57
